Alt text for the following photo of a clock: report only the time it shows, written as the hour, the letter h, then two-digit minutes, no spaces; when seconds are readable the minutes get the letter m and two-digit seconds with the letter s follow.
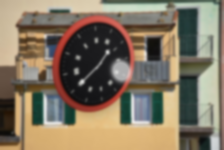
12h35
